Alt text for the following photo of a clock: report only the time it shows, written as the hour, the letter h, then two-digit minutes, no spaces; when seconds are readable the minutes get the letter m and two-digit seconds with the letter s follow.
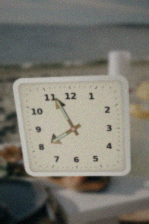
7h56
